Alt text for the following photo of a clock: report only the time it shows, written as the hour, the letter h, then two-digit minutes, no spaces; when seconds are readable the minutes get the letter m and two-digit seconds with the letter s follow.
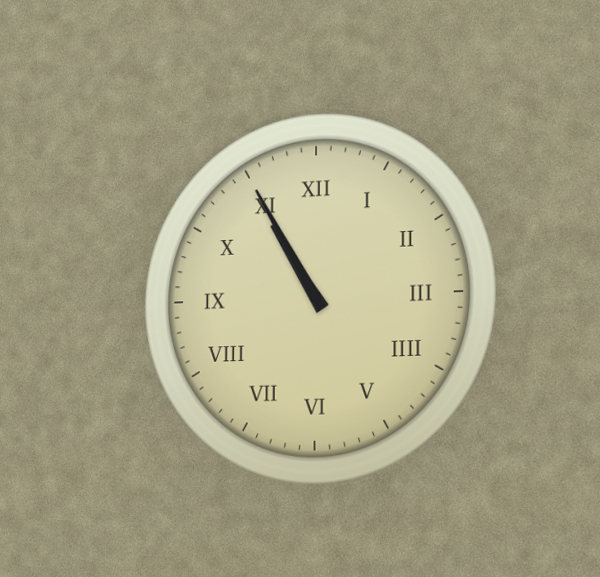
10h55
